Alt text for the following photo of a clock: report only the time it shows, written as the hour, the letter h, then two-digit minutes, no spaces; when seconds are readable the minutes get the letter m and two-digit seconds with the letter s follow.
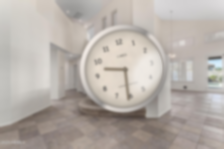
9h31
